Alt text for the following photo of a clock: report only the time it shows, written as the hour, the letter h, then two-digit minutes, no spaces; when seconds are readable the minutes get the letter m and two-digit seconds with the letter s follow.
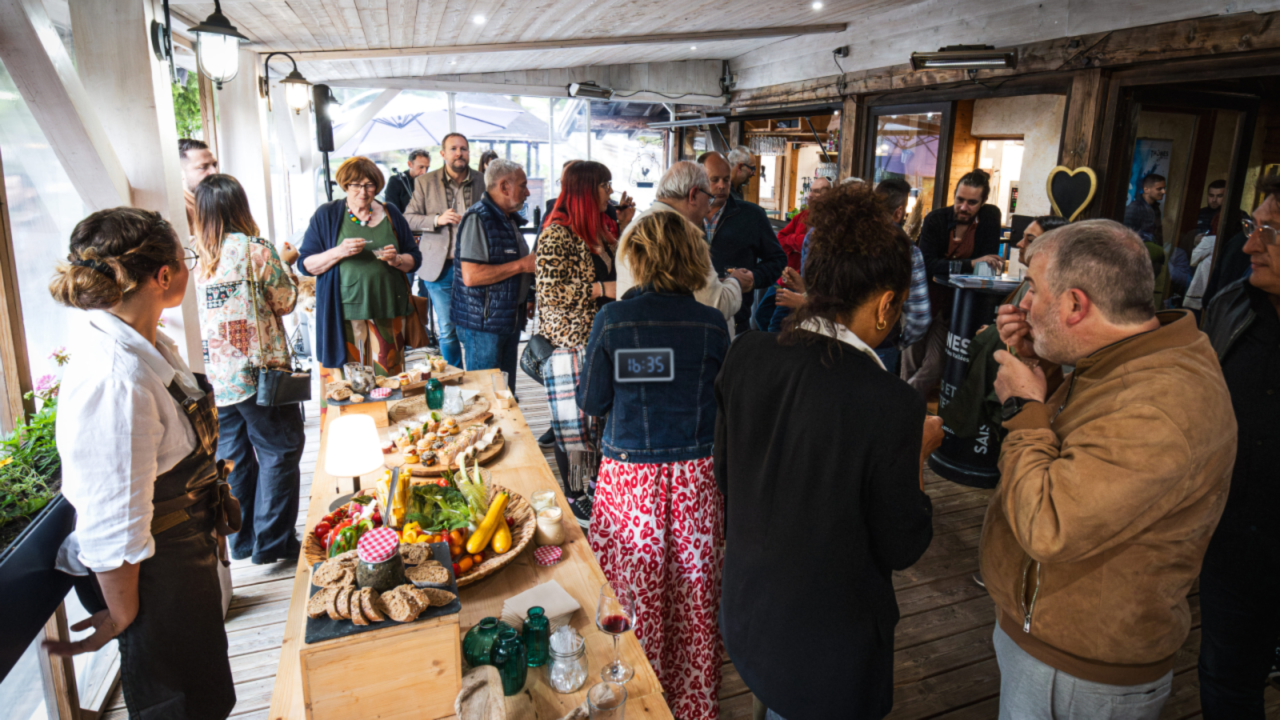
16h35
